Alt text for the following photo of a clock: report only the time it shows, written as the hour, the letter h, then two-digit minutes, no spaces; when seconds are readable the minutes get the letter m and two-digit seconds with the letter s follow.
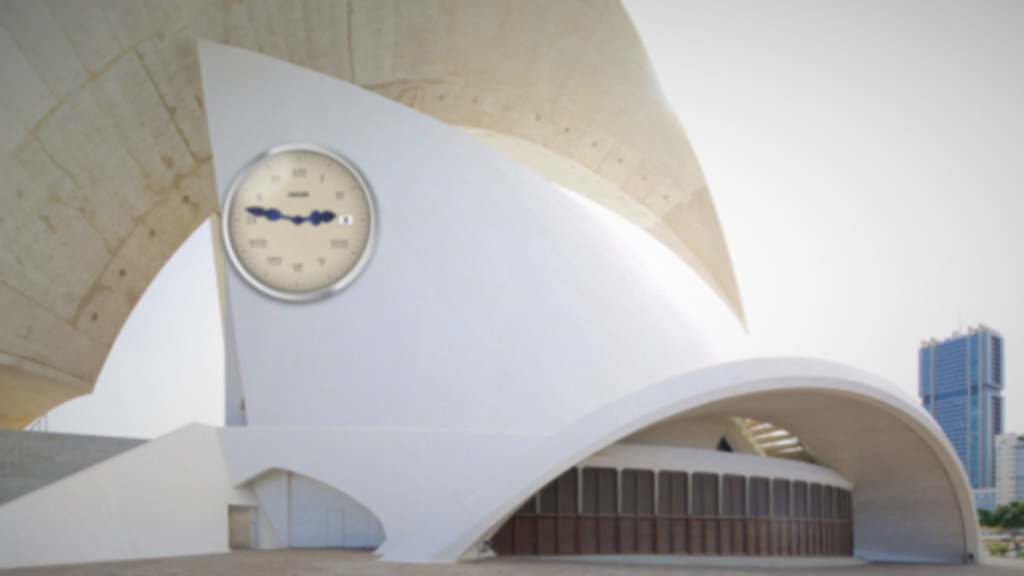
2h47
